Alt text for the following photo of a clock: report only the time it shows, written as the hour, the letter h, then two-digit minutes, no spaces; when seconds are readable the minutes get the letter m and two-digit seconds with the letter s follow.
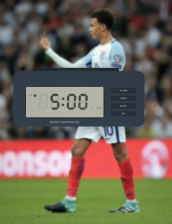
5h00
